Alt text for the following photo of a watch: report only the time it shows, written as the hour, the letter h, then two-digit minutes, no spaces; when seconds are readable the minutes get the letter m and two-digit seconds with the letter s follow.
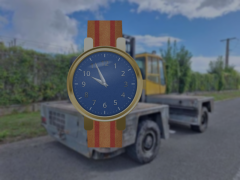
9h56
